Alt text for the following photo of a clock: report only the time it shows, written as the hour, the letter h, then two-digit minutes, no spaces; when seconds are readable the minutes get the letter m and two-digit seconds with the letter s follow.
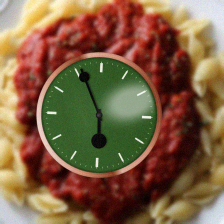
5h56
